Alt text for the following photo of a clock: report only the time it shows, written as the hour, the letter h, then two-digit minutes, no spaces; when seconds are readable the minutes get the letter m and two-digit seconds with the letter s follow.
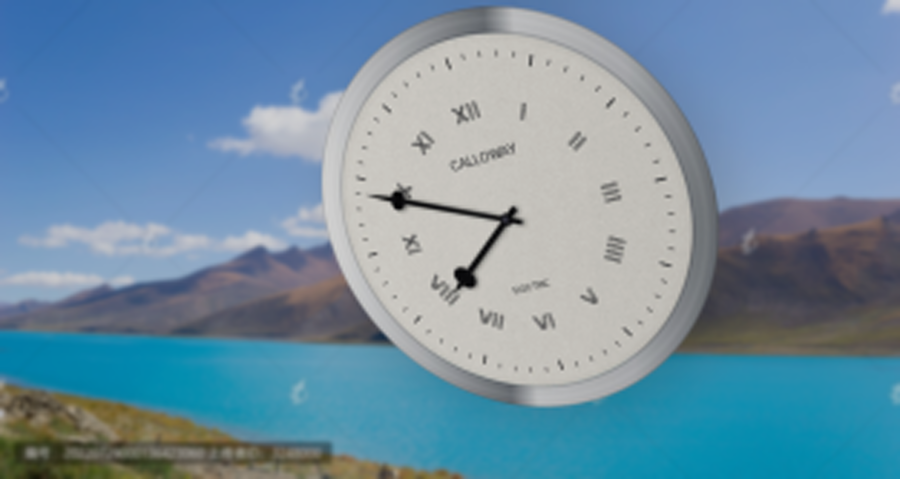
7h49
